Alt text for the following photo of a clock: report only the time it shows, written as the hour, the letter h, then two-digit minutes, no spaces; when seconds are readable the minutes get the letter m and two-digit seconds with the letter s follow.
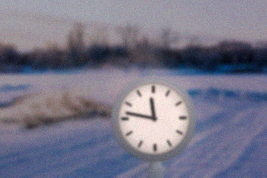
11h47
